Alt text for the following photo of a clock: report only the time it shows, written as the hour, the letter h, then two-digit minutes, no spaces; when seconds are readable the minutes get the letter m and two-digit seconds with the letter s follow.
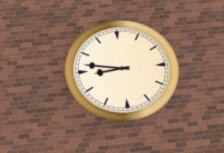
8h47
